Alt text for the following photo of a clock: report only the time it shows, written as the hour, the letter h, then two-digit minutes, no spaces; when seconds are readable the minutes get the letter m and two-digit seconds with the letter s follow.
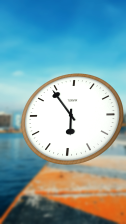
5h54
